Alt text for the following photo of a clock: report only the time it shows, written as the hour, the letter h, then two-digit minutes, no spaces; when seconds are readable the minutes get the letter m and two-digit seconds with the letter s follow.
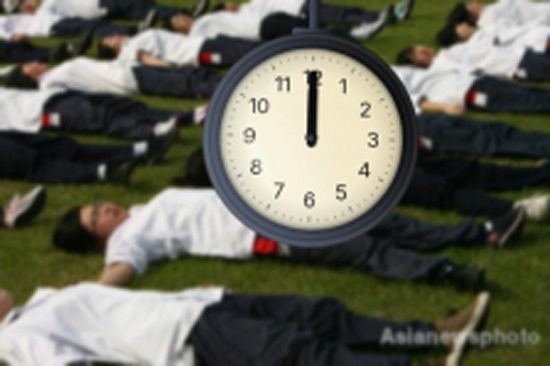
12h00
